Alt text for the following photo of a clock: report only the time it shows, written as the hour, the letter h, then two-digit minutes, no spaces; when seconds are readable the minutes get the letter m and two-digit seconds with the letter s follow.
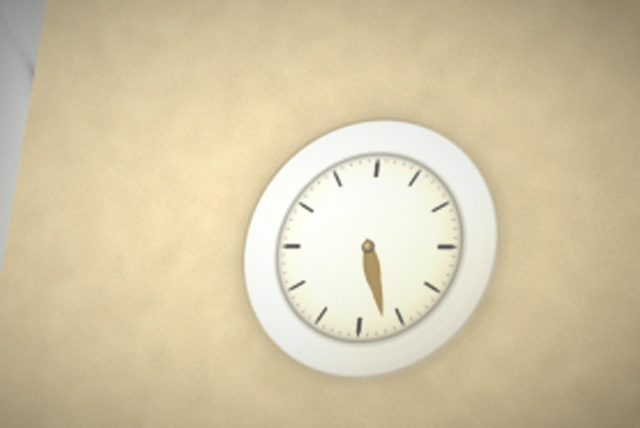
5h27
